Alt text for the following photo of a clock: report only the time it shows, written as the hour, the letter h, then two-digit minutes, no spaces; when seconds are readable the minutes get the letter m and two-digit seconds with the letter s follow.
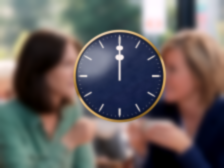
12h00
